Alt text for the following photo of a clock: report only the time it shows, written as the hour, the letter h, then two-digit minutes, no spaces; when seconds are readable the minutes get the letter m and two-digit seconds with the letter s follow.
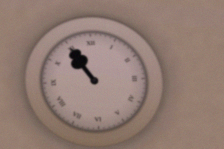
10h55
